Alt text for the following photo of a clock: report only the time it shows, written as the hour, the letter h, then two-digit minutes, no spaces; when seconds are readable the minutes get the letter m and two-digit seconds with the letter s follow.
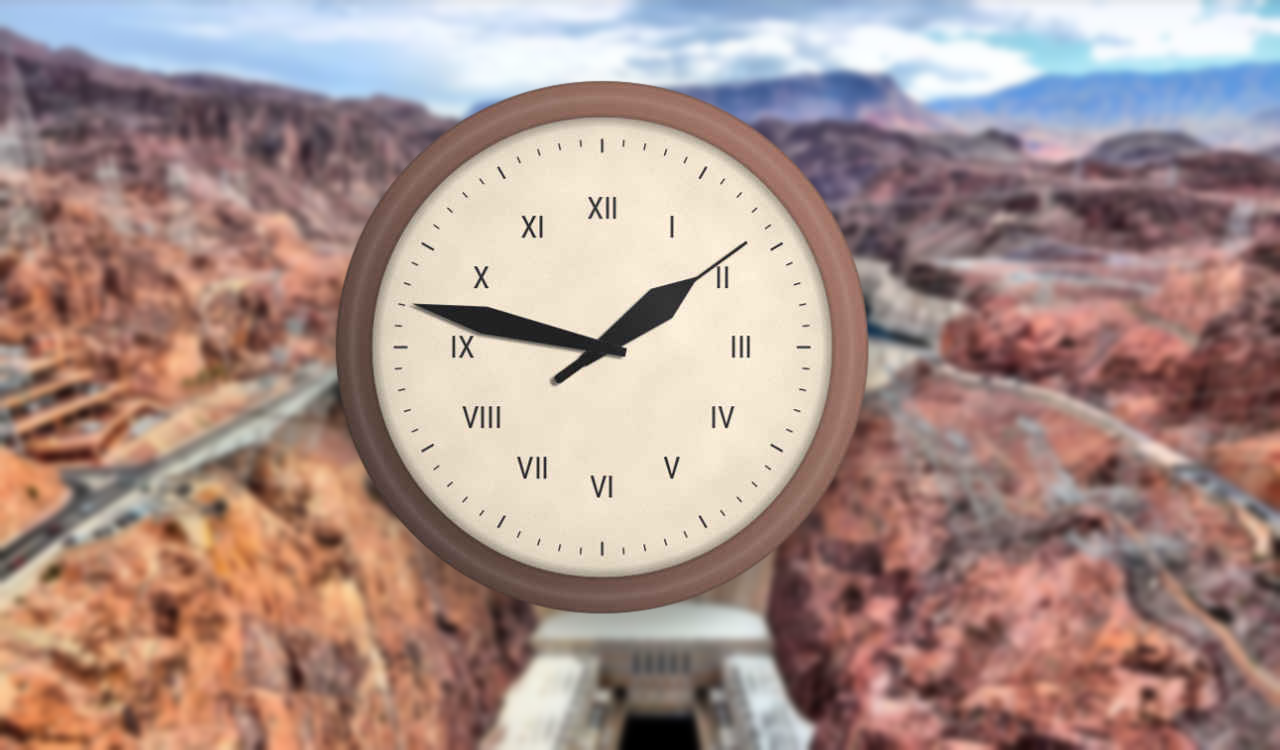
1h47m09s
